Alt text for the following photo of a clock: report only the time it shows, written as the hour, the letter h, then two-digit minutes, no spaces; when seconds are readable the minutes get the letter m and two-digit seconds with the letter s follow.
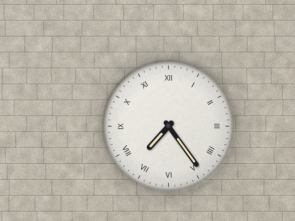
7h24
